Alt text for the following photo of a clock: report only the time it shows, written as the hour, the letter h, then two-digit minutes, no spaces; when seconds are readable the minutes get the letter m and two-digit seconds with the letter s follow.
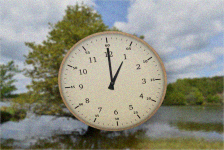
1h00
